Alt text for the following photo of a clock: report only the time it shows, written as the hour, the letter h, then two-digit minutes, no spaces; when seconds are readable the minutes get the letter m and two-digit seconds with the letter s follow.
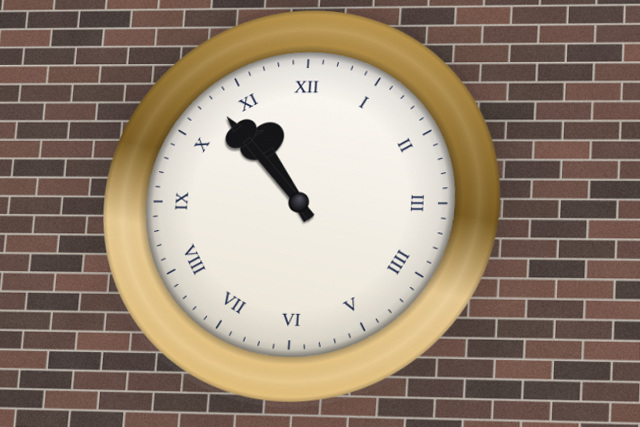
10h53
